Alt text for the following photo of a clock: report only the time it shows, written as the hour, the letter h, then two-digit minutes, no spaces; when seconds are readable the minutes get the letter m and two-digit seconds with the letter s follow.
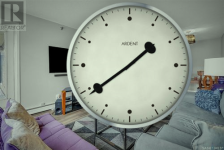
1h39
